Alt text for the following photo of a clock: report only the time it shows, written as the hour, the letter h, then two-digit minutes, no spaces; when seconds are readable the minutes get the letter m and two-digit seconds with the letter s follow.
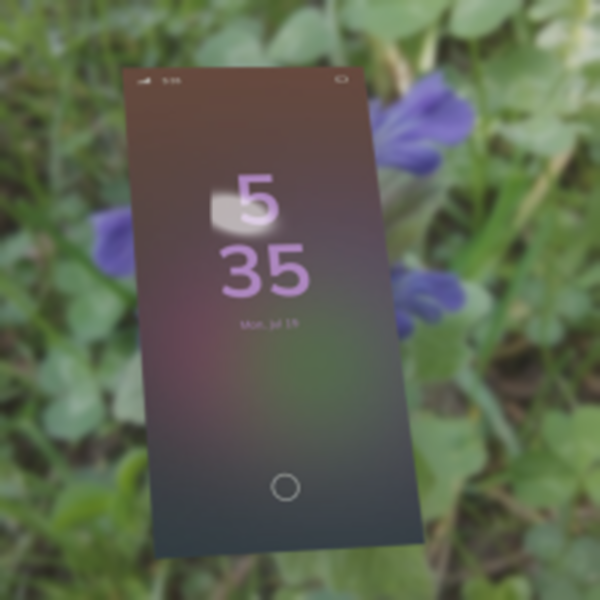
5h35
